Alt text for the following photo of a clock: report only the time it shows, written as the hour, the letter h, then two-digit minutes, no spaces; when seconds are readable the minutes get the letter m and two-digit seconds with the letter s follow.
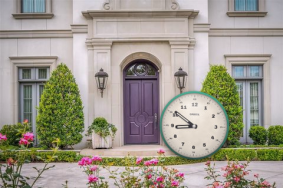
8h51
